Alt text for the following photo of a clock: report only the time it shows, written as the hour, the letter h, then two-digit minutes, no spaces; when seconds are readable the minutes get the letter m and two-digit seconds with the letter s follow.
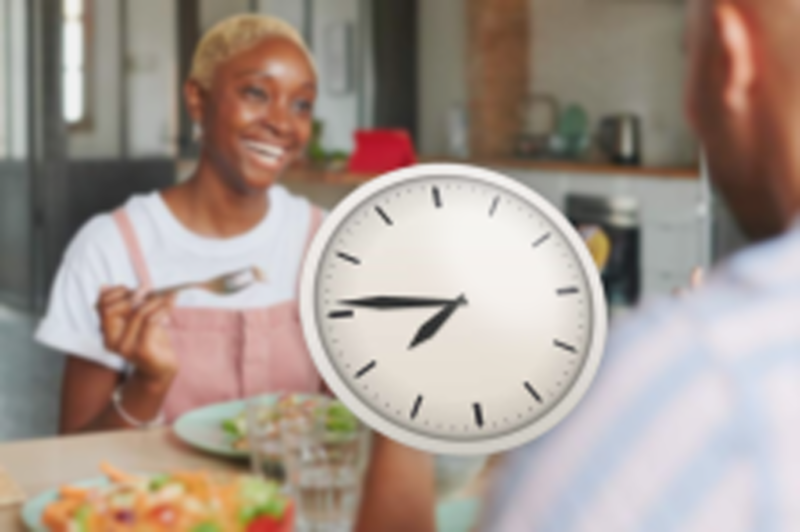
7h46
